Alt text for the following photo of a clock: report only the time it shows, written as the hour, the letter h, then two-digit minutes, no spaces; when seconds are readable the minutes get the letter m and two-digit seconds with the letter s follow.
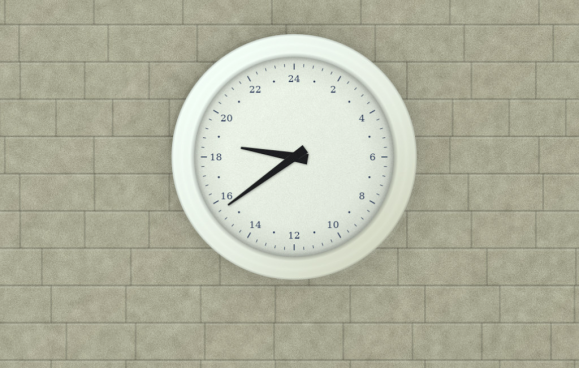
18h39
